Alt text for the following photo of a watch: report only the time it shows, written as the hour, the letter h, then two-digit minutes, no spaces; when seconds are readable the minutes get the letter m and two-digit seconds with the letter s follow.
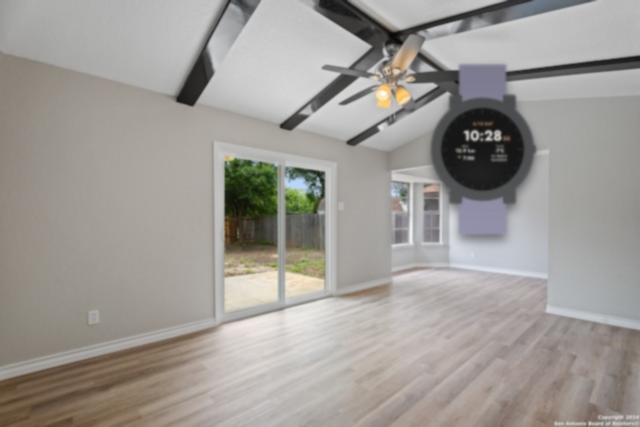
10h28
